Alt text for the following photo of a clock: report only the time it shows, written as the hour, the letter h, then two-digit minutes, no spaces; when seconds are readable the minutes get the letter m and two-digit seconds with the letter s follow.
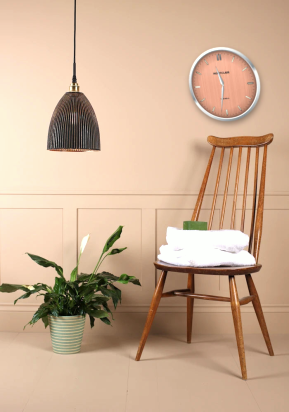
11h32
